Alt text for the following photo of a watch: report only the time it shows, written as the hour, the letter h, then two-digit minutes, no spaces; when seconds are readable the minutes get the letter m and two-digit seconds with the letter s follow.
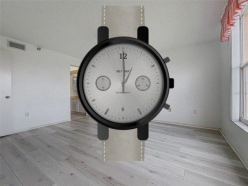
1h00
